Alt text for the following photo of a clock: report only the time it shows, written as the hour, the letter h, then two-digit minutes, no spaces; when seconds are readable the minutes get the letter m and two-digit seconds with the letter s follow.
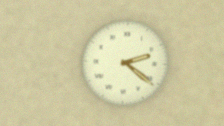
2h21
